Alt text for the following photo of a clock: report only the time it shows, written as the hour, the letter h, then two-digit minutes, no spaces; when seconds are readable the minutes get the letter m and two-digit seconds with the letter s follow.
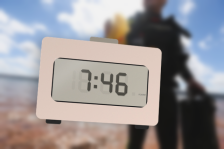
7h46
